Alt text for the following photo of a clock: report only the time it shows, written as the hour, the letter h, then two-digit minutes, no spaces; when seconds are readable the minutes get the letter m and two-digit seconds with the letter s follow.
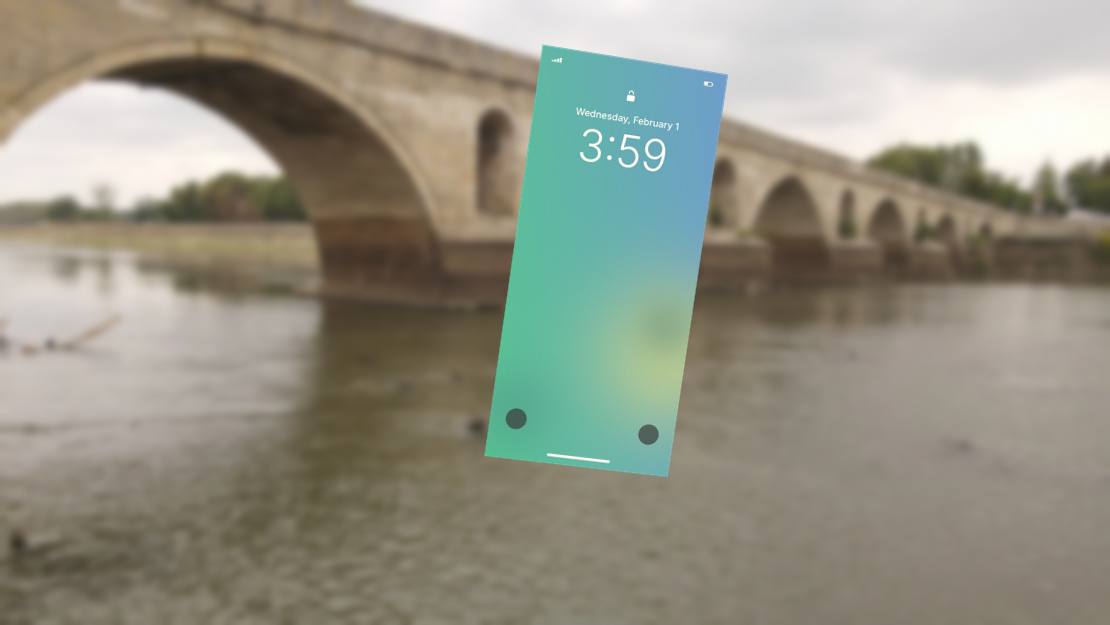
3h59
